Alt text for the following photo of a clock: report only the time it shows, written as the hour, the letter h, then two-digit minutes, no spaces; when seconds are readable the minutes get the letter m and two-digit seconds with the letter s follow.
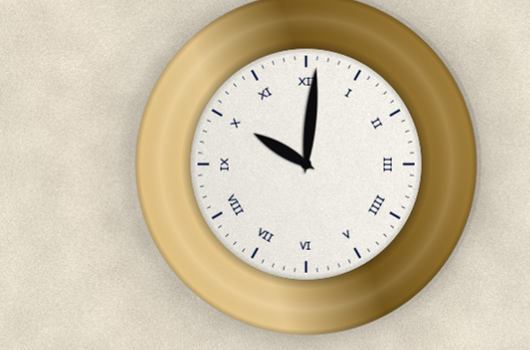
10h01
